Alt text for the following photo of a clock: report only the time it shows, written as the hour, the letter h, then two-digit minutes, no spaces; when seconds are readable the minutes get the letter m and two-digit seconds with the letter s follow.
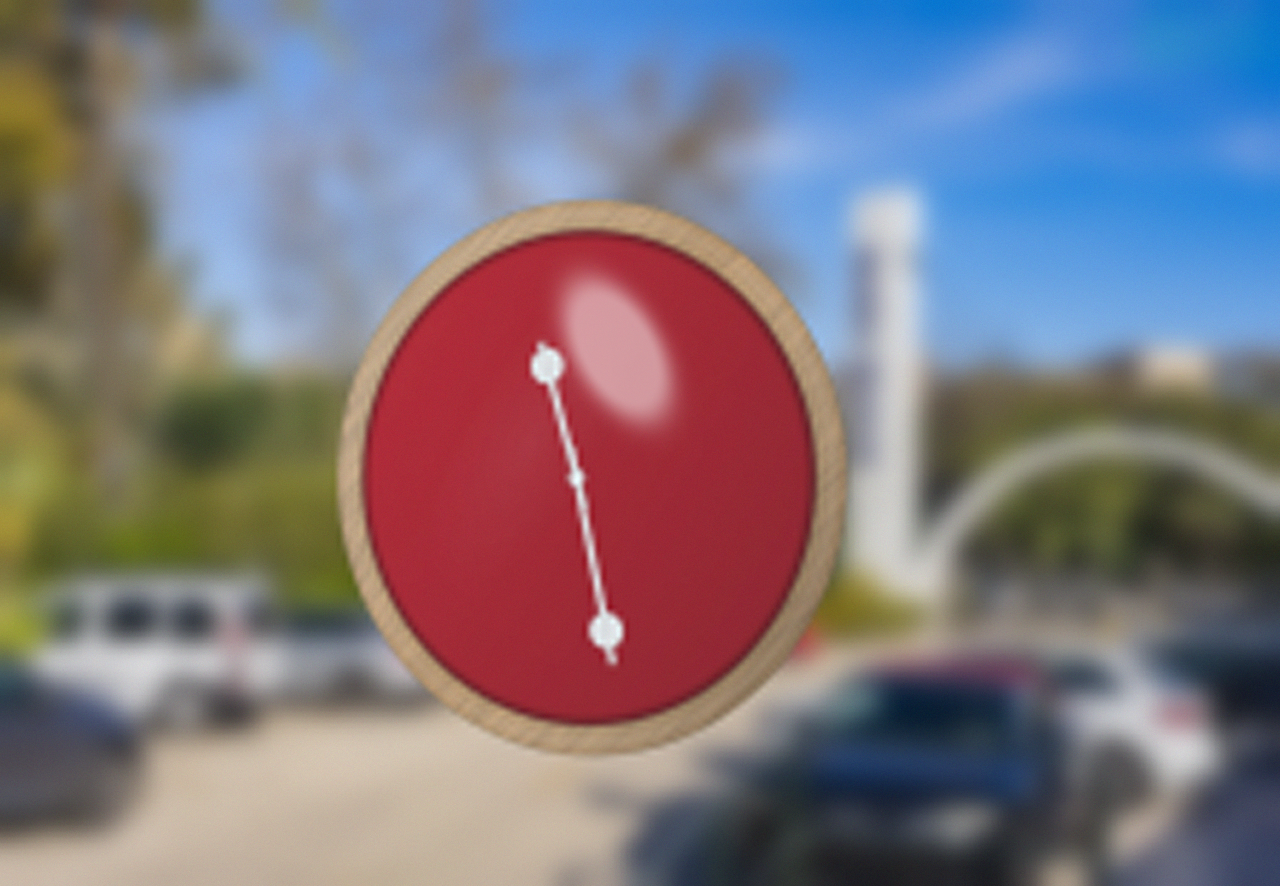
11h28
